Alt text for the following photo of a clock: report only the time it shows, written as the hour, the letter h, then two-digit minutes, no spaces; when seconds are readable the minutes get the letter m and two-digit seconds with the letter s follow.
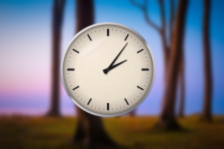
2h06
